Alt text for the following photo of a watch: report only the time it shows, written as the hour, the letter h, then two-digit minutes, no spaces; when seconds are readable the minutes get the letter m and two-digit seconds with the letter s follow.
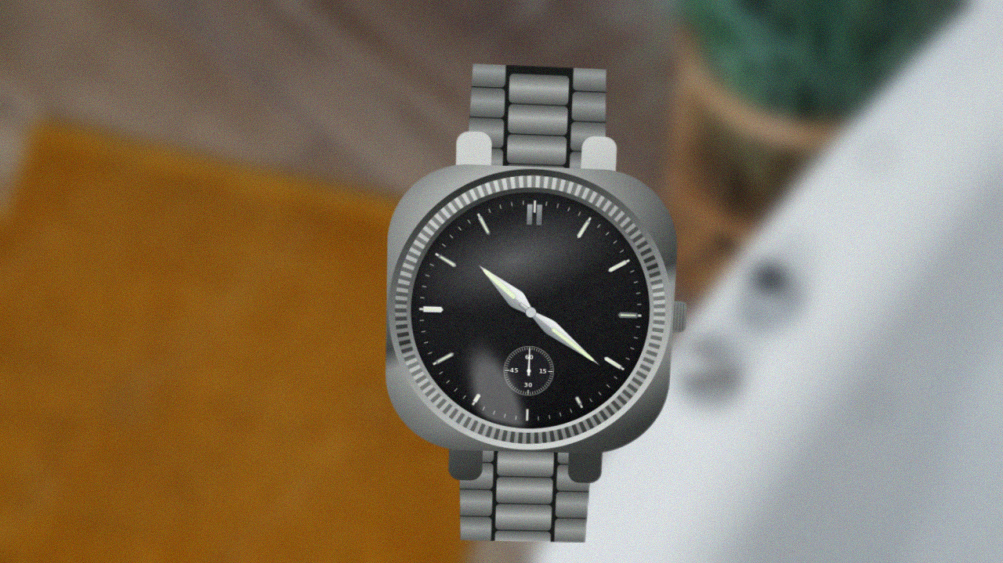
10h21
